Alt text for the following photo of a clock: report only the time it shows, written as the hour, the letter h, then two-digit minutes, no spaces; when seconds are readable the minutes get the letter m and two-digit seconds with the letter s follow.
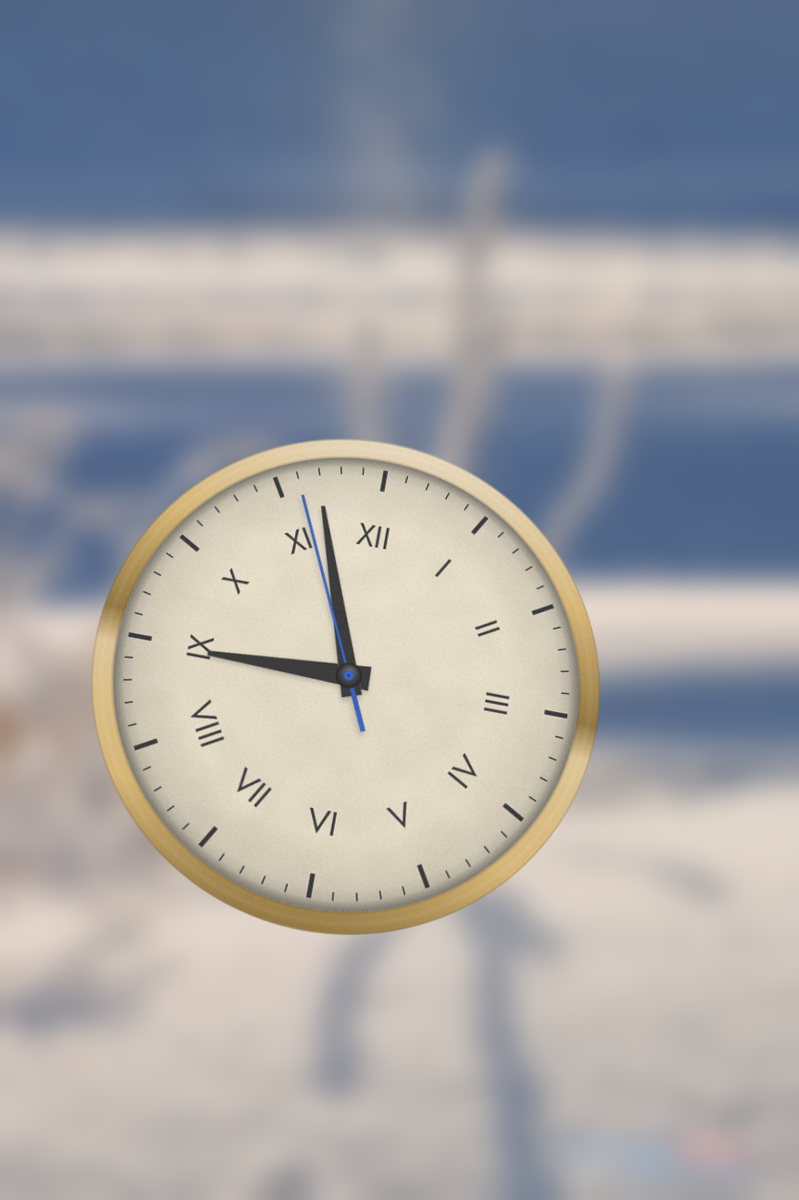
8h56m56s
